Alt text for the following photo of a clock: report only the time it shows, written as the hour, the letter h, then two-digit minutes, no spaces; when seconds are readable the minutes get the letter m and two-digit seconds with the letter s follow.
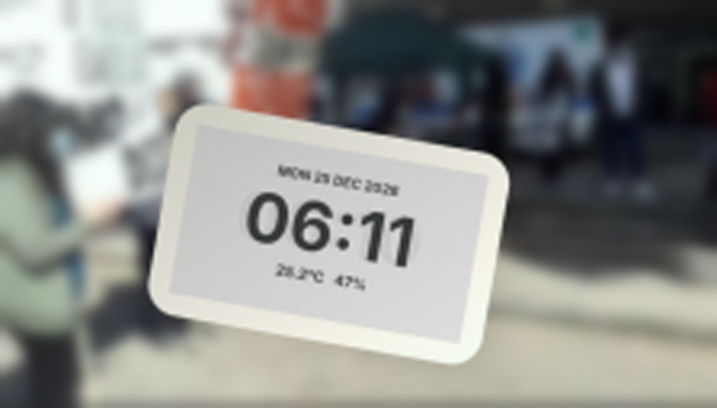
6h11
